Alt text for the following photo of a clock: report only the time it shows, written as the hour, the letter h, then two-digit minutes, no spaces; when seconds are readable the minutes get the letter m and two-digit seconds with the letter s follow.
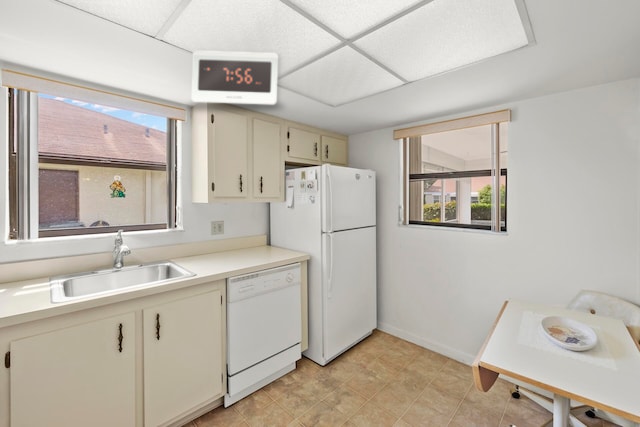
7h56
